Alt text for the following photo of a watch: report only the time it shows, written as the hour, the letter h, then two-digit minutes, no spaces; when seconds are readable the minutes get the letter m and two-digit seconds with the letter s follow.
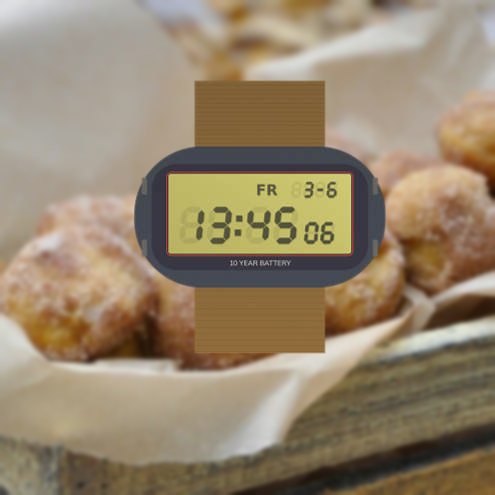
13h45m06s
